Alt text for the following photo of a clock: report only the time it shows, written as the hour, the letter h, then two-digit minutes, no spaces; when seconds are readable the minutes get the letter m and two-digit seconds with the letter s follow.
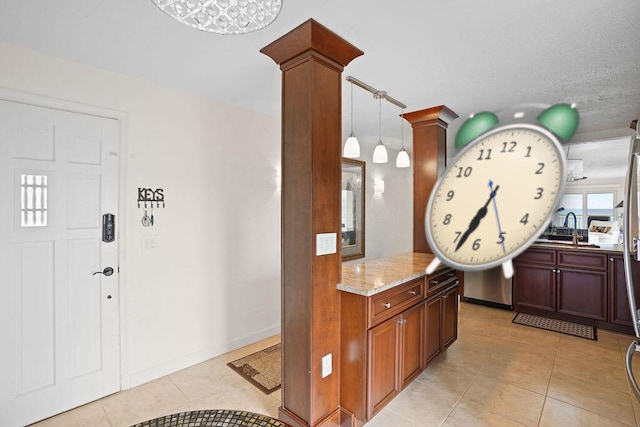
6h33m25s
